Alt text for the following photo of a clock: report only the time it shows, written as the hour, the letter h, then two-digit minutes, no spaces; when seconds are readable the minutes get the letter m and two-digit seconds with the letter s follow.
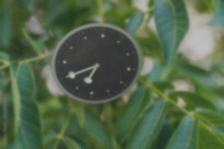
6h40
